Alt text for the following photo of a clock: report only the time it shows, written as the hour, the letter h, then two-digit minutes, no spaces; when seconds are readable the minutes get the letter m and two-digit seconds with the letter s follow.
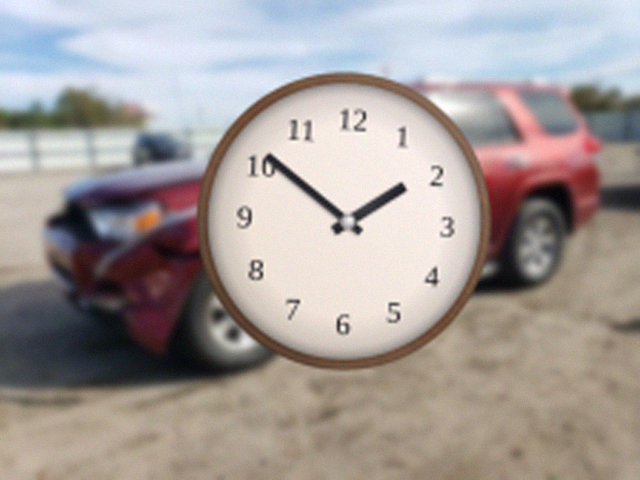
1h51
